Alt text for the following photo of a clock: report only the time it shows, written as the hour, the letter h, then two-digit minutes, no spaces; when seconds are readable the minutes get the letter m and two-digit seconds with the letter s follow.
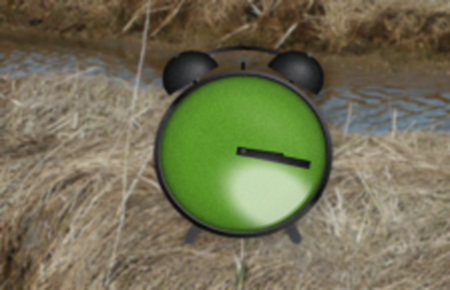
3h17
